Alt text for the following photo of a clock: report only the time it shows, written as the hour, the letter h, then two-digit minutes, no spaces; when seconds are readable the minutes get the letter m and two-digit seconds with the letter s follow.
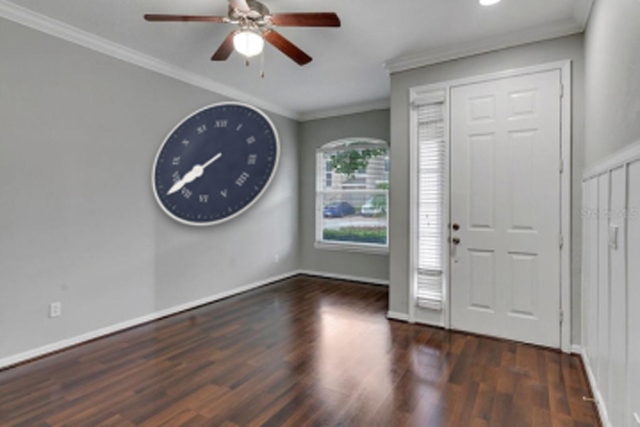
7h38
